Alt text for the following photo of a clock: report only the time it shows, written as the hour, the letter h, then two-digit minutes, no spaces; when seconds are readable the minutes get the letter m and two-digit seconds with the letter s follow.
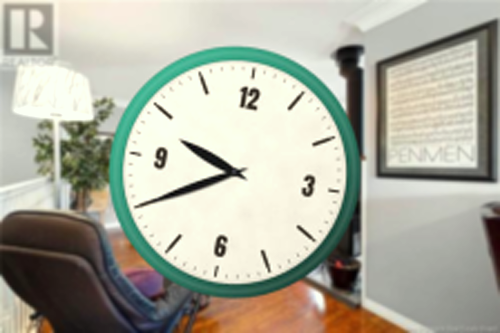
9h40
